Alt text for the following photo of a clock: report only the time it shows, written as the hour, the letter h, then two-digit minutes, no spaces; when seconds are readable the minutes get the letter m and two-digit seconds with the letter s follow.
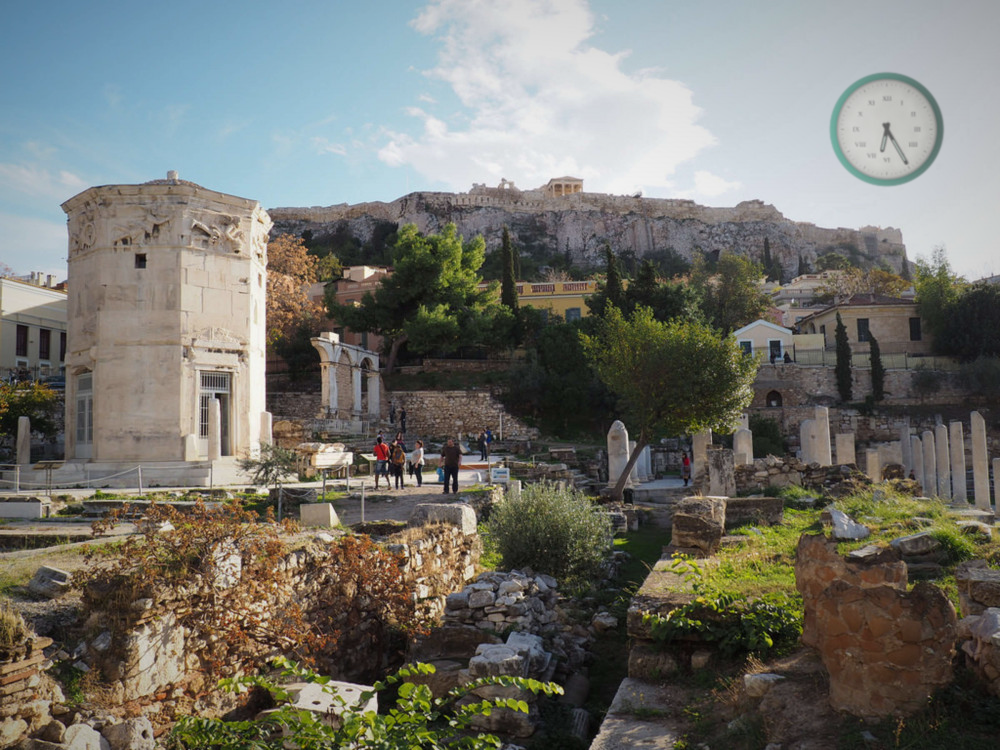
6h25
